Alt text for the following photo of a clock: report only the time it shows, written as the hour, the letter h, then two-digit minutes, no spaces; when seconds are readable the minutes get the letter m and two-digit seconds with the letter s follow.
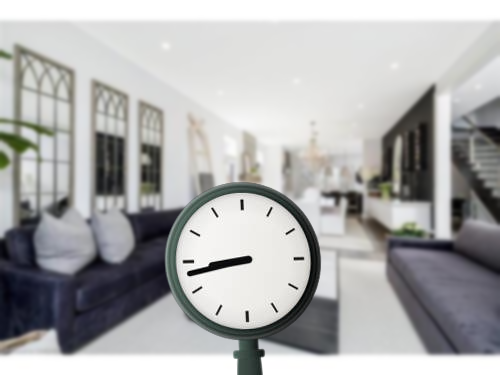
8h43
